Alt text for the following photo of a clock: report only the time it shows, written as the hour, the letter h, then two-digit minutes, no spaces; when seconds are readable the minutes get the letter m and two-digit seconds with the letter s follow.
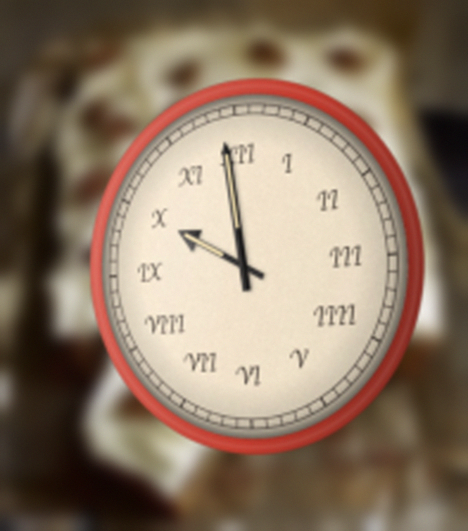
9h59
